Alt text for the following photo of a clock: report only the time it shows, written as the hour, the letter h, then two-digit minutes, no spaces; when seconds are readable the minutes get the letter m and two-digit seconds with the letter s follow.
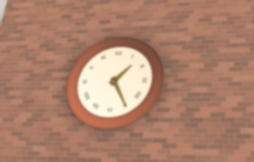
1h25
